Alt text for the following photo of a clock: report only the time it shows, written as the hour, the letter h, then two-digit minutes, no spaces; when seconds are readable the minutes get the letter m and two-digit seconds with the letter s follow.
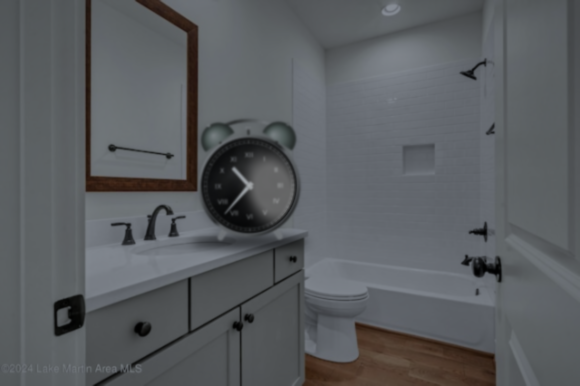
10h37
